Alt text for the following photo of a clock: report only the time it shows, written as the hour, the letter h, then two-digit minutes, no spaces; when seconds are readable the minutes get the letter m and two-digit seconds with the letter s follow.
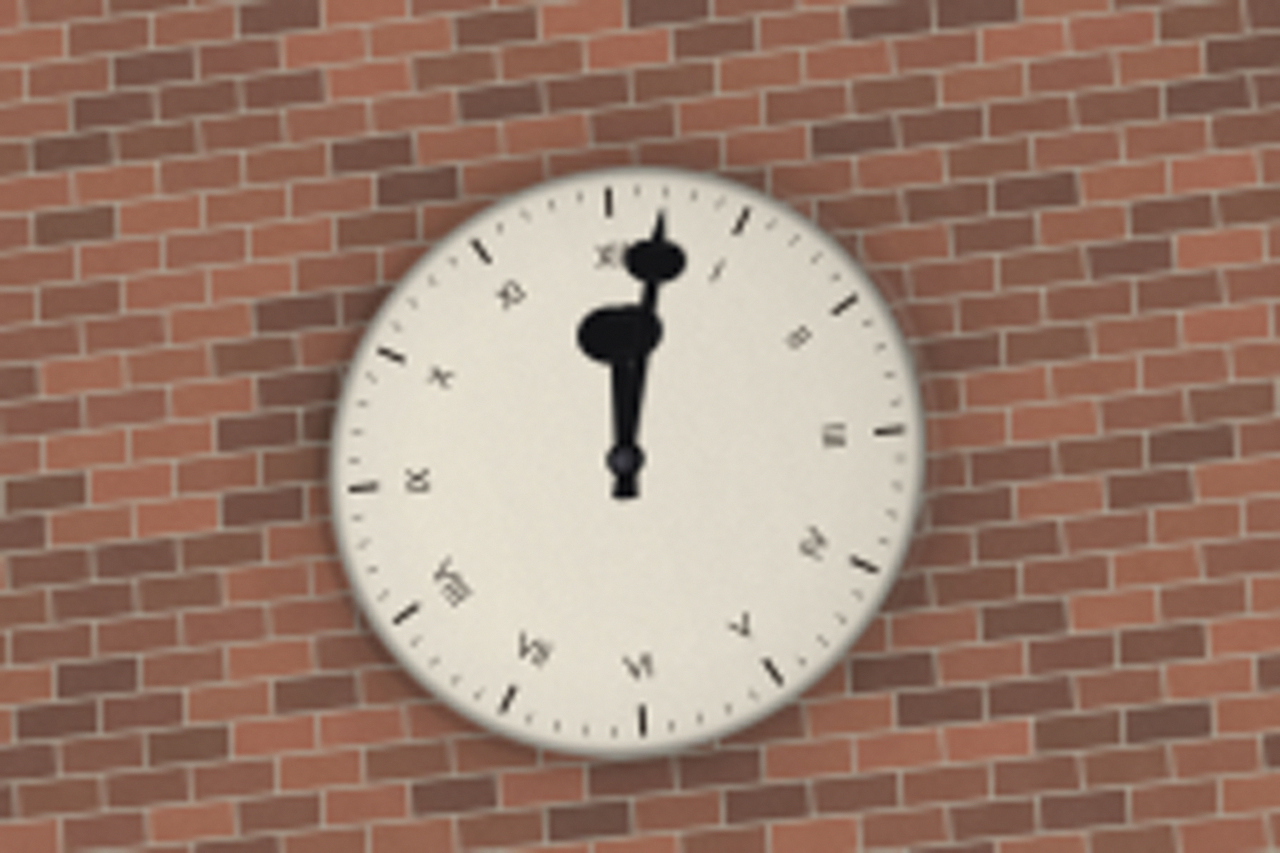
12h02
